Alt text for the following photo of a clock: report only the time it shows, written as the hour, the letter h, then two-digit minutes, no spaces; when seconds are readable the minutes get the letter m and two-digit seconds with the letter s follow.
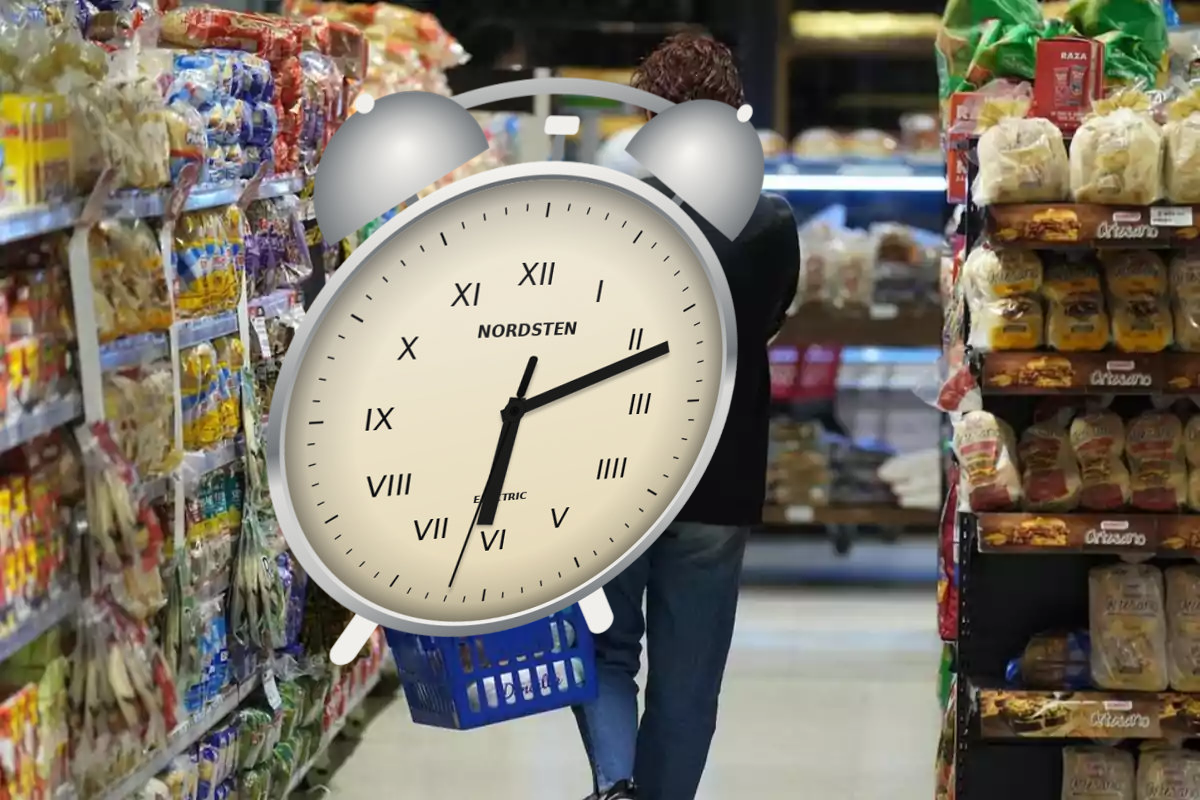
6h11m32s
